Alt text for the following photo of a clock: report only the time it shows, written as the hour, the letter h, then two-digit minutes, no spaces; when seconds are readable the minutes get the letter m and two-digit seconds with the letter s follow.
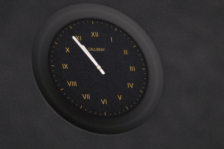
10h54
